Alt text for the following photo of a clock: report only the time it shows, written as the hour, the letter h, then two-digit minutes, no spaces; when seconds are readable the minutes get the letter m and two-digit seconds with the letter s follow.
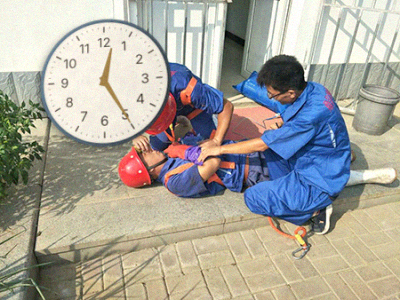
12h25
